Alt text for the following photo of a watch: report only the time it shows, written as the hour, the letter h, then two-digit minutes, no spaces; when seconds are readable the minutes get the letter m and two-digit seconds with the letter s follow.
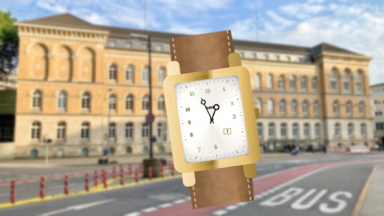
12h57
